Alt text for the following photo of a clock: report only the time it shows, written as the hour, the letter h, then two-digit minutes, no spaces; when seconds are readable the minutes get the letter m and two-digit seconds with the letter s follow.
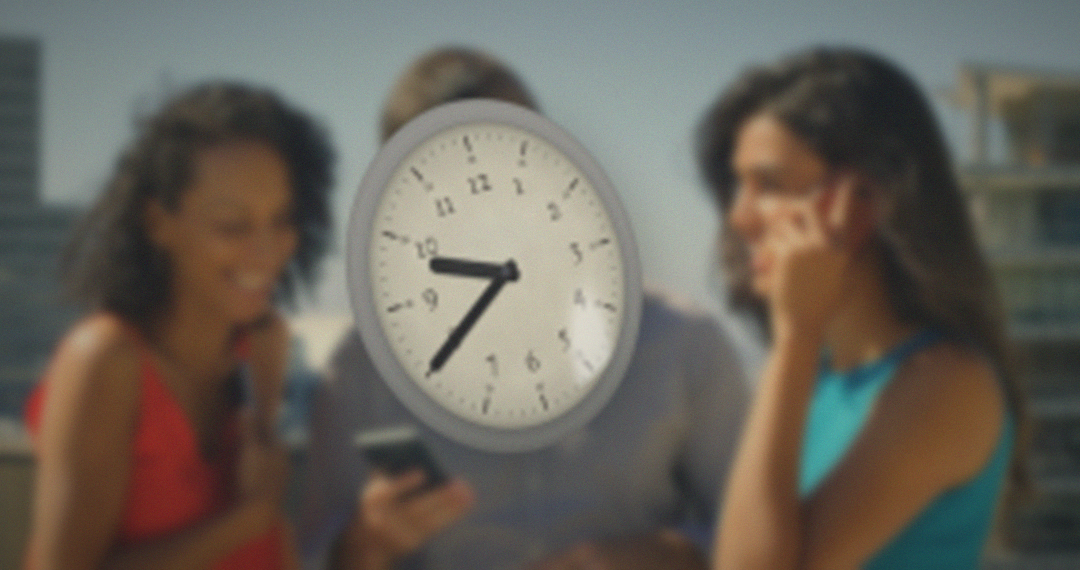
9h40
